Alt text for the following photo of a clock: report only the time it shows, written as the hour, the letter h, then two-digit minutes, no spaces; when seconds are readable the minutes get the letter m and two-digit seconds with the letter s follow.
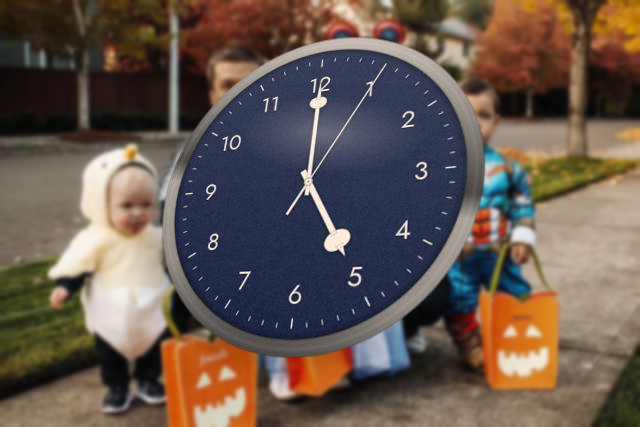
5h00m05s
